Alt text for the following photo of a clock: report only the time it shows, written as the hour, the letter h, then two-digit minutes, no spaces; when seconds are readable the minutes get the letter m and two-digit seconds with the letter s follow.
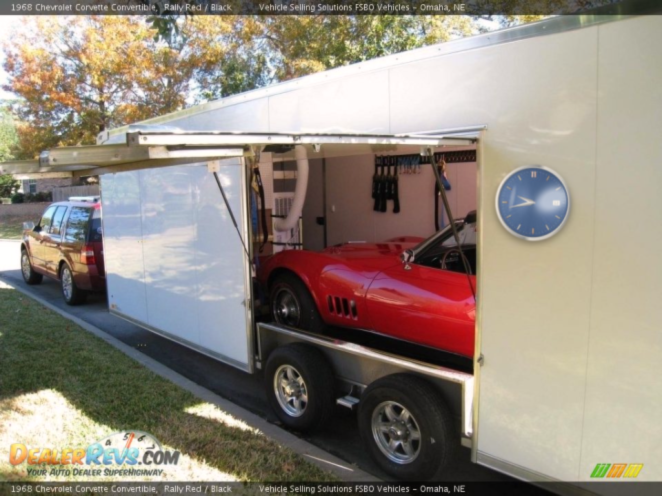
9h43
